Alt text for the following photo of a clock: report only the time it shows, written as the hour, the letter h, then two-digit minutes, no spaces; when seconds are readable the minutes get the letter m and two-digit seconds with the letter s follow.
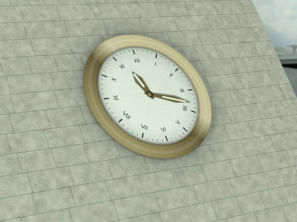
11h18
